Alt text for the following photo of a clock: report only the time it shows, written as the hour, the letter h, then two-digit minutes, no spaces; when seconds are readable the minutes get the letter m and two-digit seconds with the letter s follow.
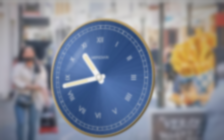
10h43
